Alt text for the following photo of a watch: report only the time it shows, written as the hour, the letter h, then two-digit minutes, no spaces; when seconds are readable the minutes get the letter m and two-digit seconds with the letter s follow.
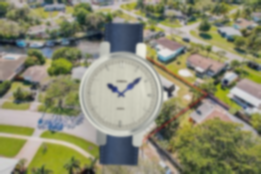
10h08
